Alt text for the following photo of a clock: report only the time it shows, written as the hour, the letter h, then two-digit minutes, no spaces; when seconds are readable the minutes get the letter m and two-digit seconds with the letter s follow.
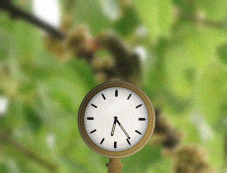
6h24
